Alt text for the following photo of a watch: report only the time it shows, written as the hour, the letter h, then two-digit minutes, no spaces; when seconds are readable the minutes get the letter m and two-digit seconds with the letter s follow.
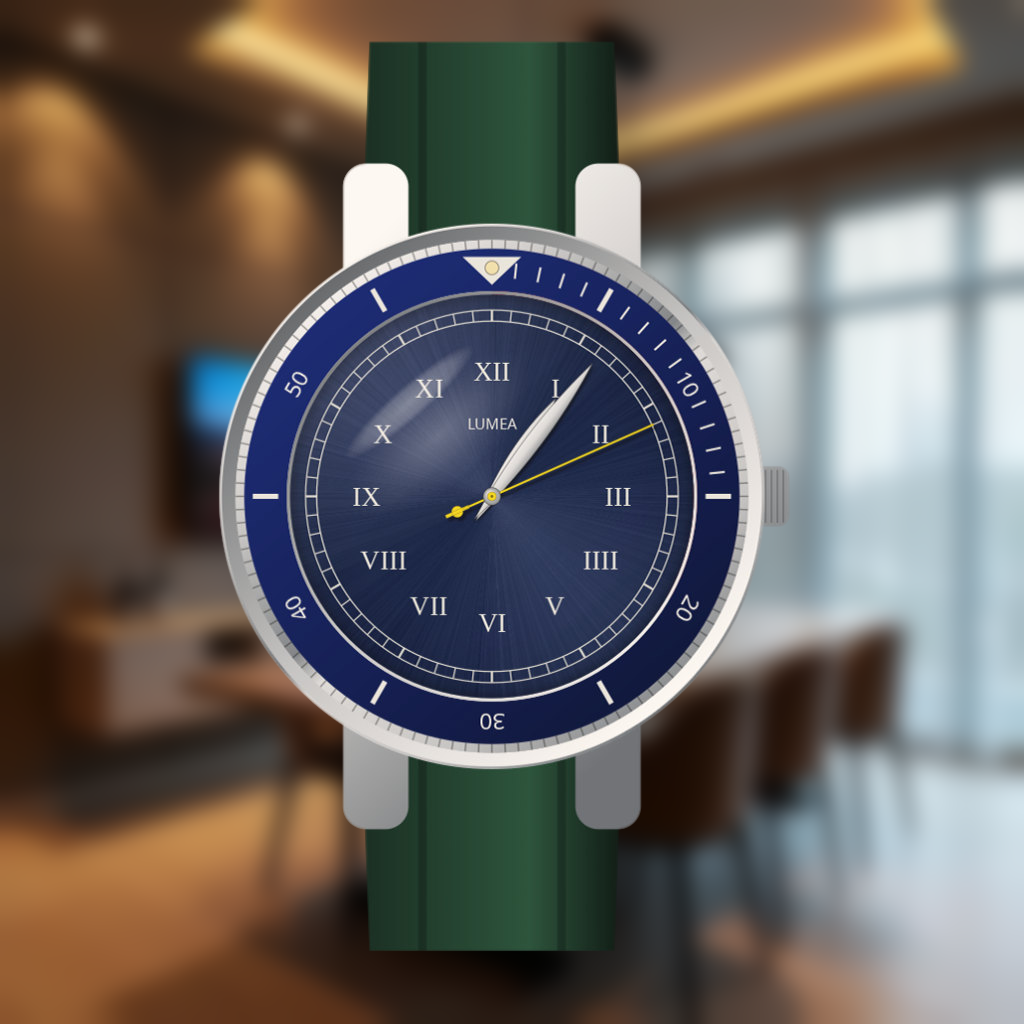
1h06m11s
